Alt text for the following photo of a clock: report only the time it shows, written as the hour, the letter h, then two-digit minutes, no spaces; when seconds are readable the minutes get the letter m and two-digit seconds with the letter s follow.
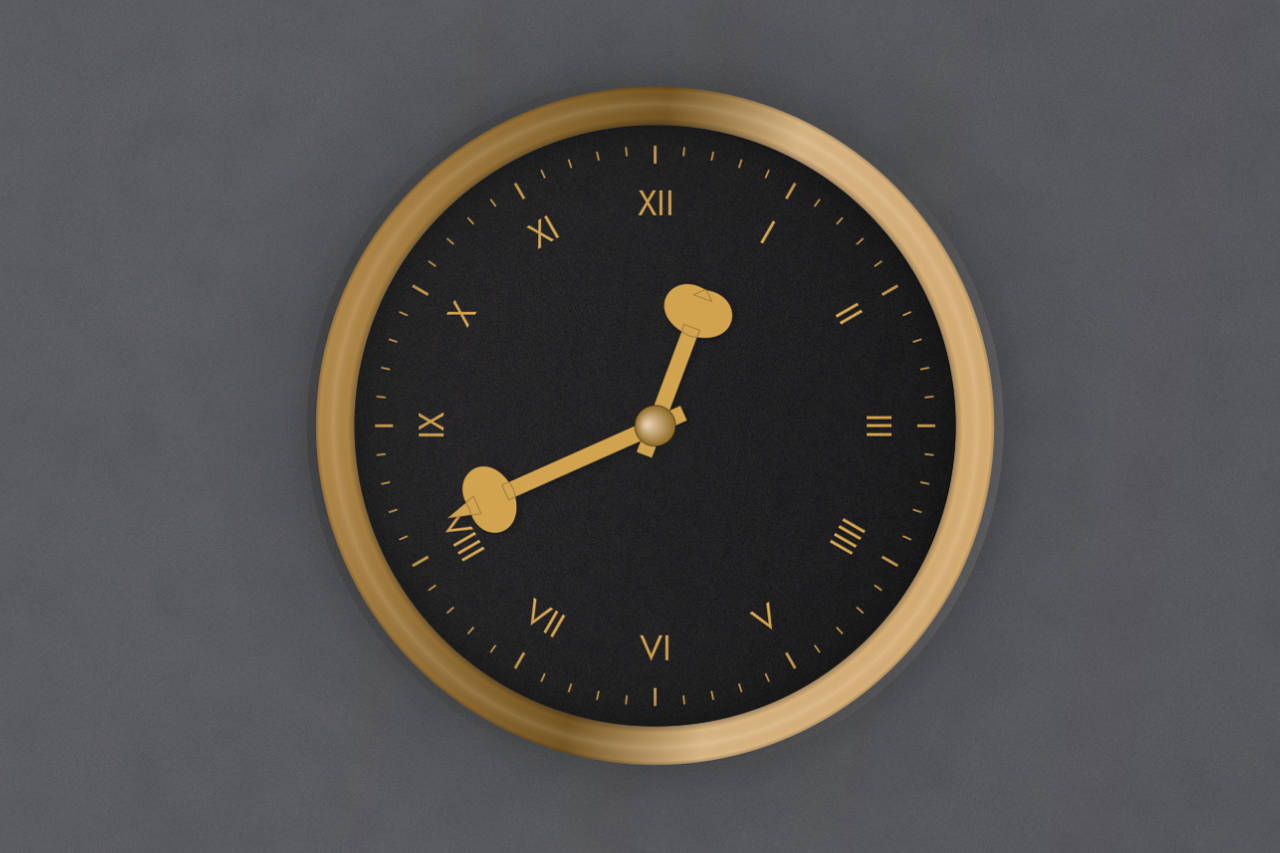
12h41
